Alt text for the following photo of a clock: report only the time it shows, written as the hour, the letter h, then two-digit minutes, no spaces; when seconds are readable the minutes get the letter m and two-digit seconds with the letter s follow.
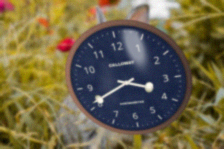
3h41
